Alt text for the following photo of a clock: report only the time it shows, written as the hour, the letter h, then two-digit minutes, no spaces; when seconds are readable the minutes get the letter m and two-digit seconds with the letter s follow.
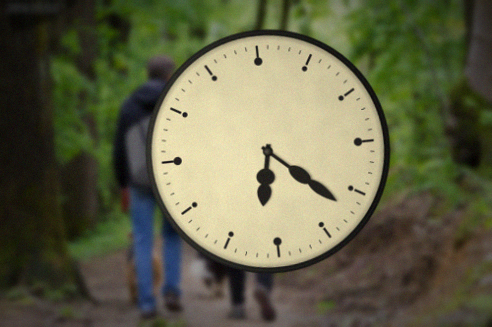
6h22
